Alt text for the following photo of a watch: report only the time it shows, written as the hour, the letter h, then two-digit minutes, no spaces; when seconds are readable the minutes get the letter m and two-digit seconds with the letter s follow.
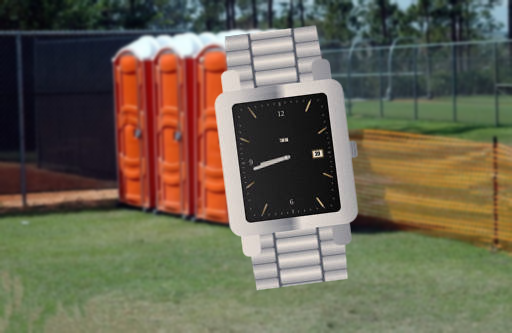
8h43
